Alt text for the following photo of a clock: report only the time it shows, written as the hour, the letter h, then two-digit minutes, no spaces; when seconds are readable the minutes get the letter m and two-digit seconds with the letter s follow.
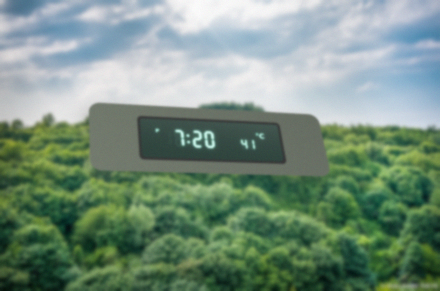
7h20
